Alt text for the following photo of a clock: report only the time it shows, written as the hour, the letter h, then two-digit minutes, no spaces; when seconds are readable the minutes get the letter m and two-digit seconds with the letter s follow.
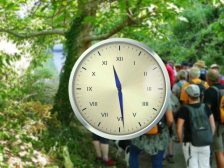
11h29
